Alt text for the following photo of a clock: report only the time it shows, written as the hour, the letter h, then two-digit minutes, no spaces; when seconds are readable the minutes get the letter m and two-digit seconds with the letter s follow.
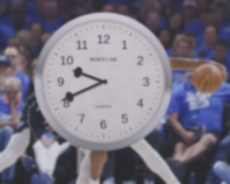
9h41
